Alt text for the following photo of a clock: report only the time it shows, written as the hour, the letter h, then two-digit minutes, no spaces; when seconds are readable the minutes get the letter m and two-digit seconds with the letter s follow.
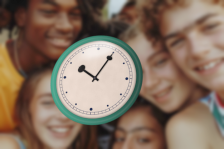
10h05
